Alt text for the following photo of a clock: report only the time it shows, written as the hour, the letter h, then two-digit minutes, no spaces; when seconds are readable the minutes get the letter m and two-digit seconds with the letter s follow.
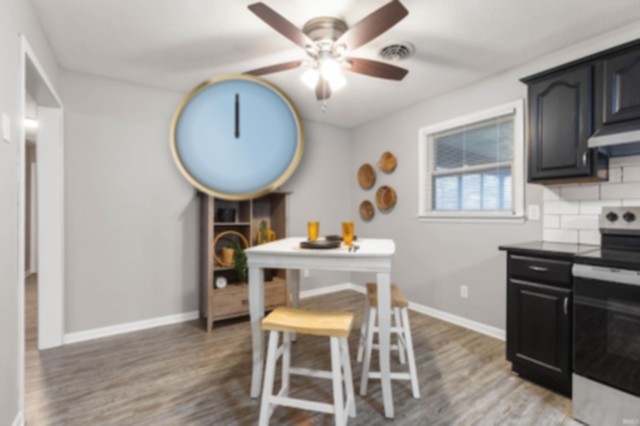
12h00
